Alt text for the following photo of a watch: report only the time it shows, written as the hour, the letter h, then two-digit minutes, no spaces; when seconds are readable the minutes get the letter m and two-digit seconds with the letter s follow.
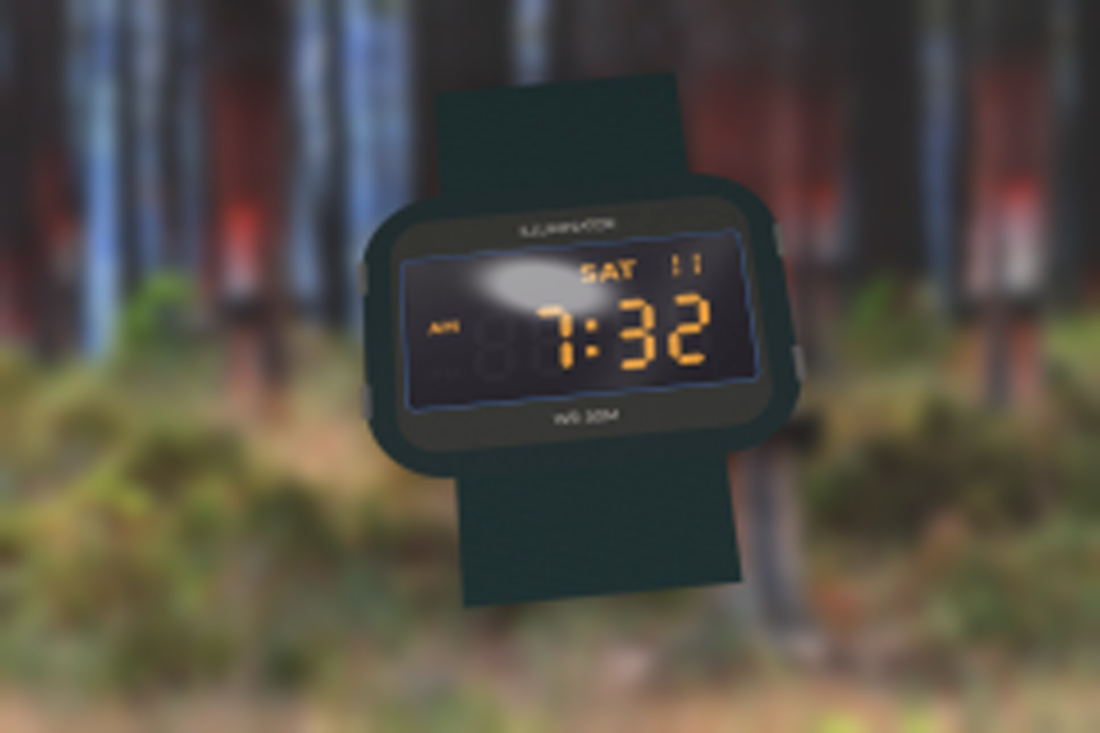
7h32
